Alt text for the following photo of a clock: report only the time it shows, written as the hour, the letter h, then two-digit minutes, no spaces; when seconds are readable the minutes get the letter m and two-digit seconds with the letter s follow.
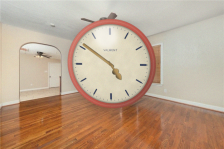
4h51
